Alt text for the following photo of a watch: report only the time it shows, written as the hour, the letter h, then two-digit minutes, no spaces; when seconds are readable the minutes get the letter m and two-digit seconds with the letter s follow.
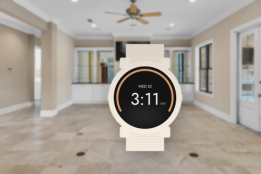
3h11
